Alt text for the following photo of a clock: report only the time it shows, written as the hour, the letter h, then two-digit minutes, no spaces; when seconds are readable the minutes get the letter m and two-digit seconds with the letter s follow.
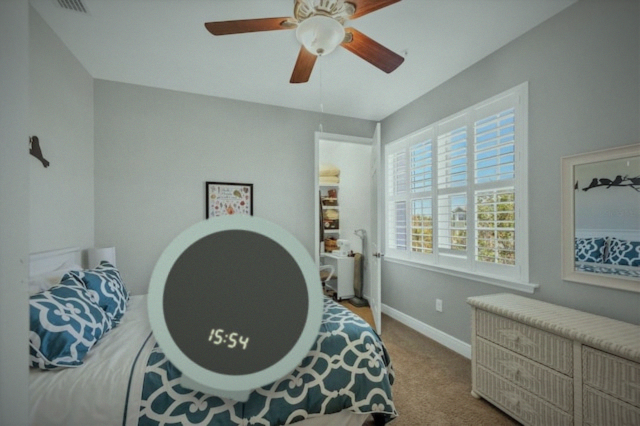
15h54
